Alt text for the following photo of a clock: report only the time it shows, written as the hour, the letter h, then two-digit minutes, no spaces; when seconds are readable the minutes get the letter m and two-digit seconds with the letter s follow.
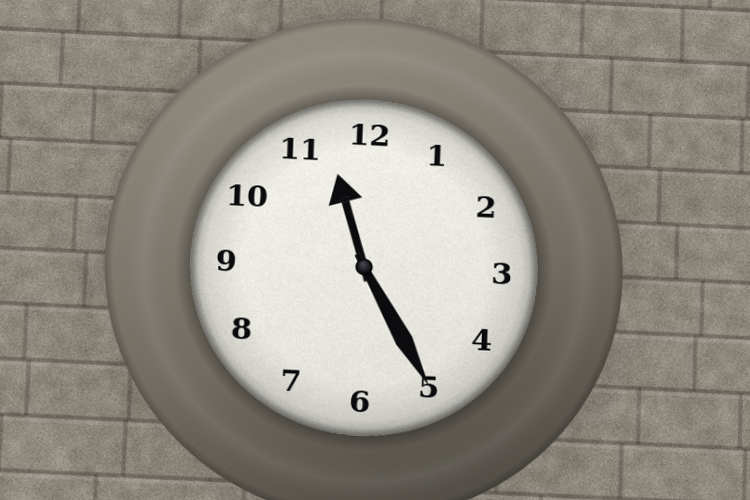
11h25
